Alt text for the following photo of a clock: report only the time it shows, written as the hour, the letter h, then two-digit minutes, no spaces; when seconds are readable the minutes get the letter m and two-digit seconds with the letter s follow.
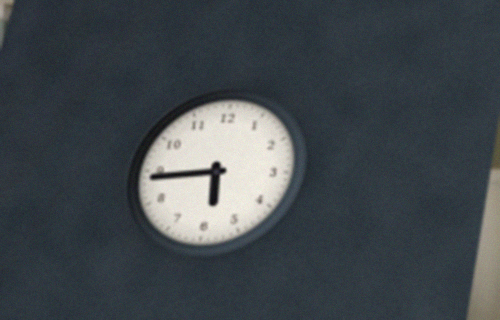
5h44
